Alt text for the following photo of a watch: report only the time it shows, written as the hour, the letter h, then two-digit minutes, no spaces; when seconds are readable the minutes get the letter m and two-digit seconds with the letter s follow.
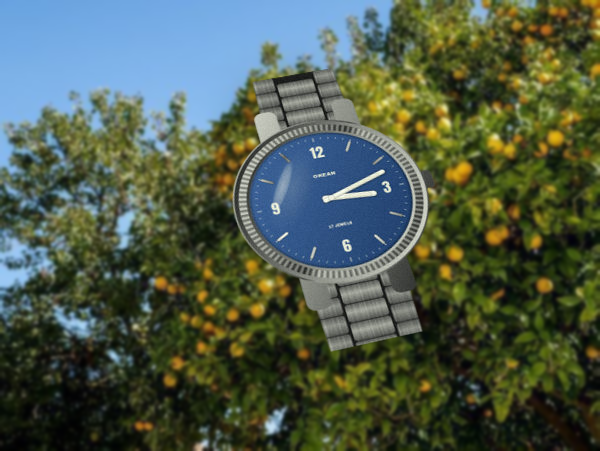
3h12
